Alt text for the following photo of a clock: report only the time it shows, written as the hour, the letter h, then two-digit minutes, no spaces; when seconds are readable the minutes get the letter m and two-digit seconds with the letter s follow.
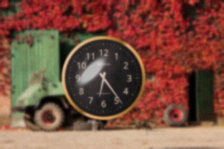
6h24
